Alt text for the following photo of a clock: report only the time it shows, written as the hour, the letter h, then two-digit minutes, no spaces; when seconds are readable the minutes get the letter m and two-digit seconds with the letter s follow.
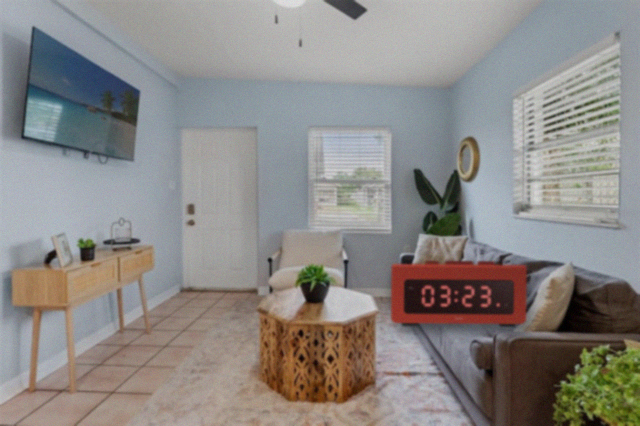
3h23
